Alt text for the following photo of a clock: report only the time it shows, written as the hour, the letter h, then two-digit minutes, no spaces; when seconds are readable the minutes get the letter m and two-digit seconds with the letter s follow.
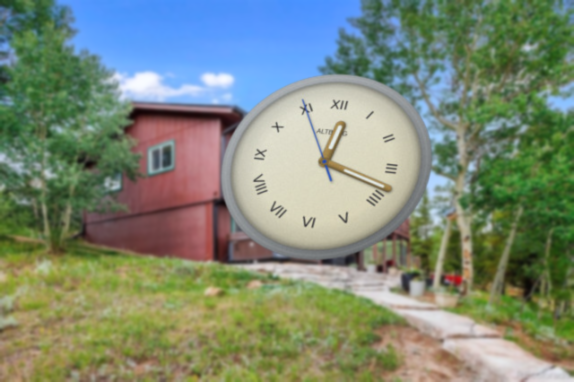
12h17m55s
